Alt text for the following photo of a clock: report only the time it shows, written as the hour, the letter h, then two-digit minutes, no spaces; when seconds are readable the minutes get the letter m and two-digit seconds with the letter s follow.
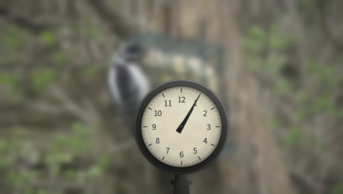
1h05
